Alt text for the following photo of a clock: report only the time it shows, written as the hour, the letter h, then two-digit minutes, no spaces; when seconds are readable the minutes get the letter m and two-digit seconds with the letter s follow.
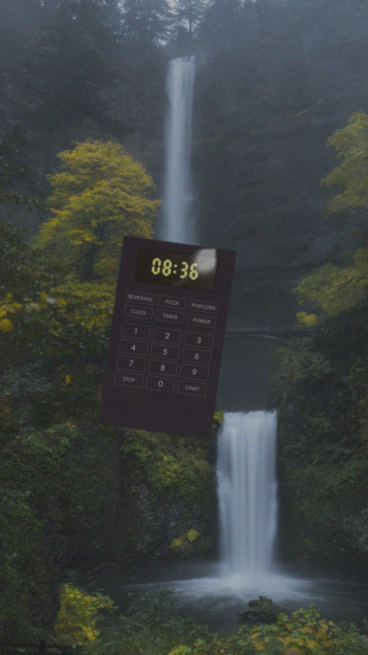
8h36
